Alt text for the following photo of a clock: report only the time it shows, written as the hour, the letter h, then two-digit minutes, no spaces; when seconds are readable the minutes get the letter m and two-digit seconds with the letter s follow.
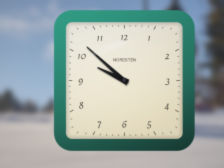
9h52
